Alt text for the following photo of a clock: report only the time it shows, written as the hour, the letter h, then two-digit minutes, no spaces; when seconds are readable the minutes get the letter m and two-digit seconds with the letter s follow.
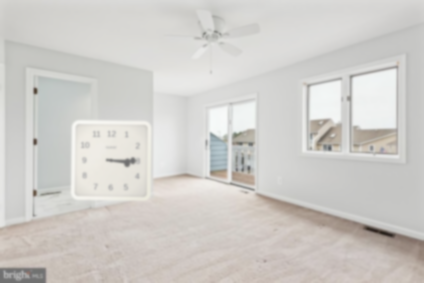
3h15
